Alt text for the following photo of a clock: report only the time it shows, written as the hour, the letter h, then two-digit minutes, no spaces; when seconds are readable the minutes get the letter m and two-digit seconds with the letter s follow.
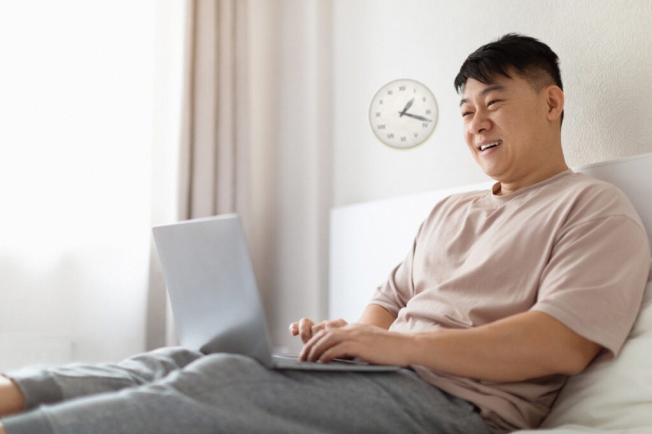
1h18
